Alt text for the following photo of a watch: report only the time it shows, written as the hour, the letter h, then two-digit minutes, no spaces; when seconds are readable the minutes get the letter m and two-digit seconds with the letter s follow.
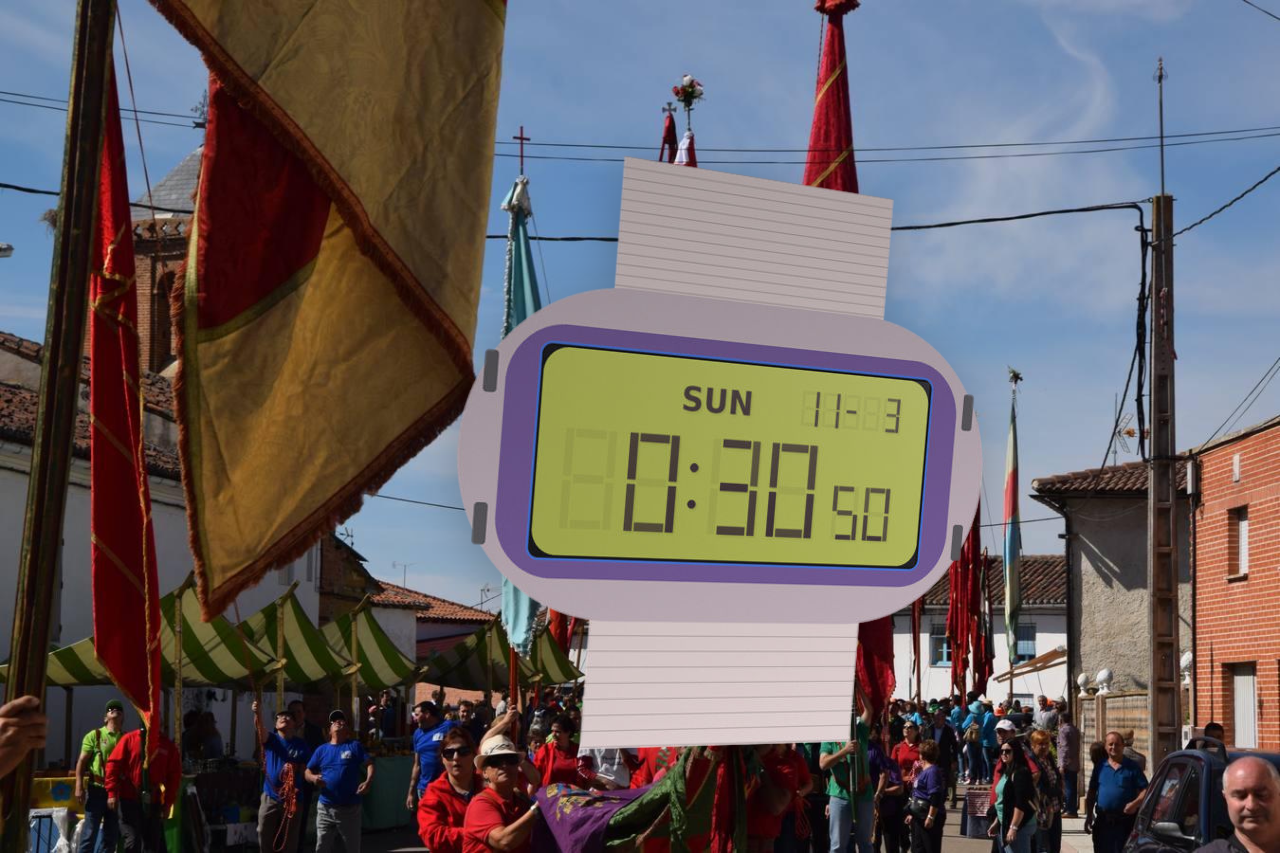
0h30m50s
